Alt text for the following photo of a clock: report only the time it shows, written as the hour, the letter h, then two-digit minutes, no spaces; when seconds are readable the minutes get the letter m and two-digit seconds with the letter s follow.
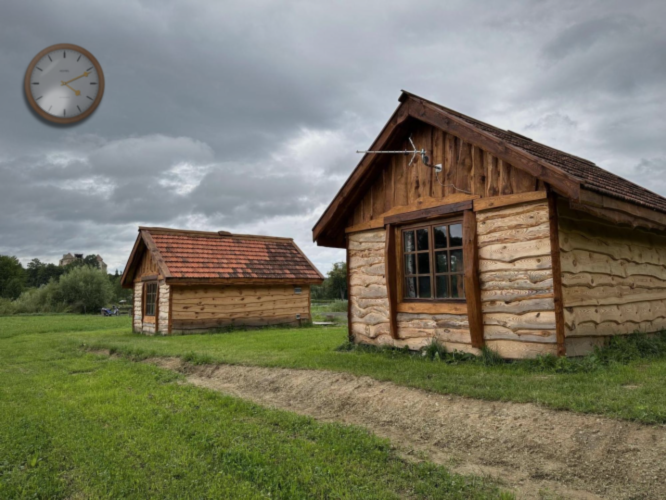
4h11
